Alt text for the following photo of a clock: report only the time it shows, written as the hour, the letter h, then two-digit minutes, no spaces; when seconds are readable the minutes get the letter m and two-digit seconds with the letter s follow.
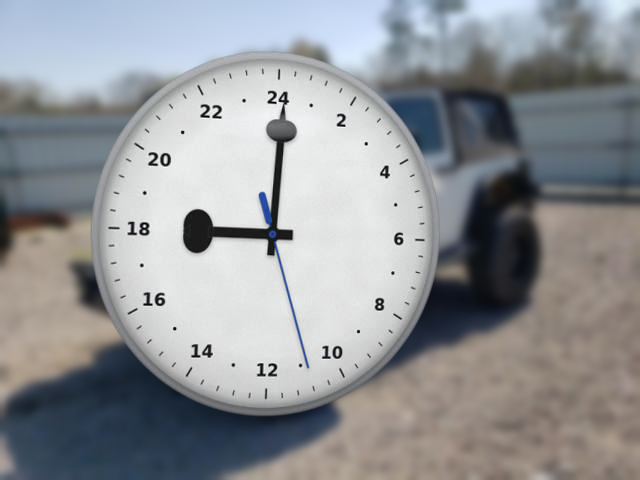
18h00m27s
